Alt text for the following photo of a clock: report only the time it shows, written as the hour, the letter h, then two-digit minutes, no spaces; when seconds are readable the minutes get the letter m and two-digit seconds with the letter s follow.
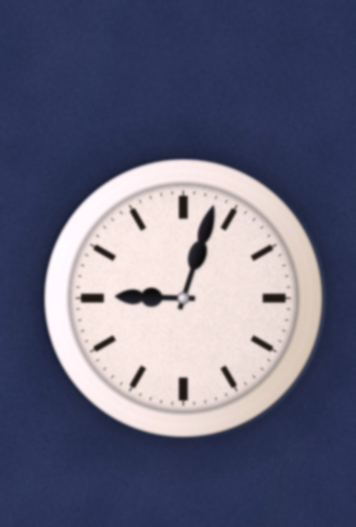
9h03
